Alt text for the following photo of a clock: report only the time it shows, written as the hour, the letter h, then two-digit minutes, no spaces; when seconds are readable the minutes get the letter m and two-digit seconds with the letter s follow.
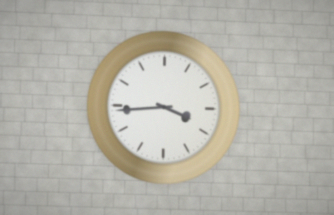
3h44
